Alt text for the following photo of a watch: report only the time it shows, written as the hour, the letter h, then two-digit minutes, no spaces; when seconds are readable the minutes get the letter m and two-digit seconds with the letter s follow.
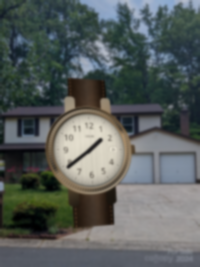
1h39
